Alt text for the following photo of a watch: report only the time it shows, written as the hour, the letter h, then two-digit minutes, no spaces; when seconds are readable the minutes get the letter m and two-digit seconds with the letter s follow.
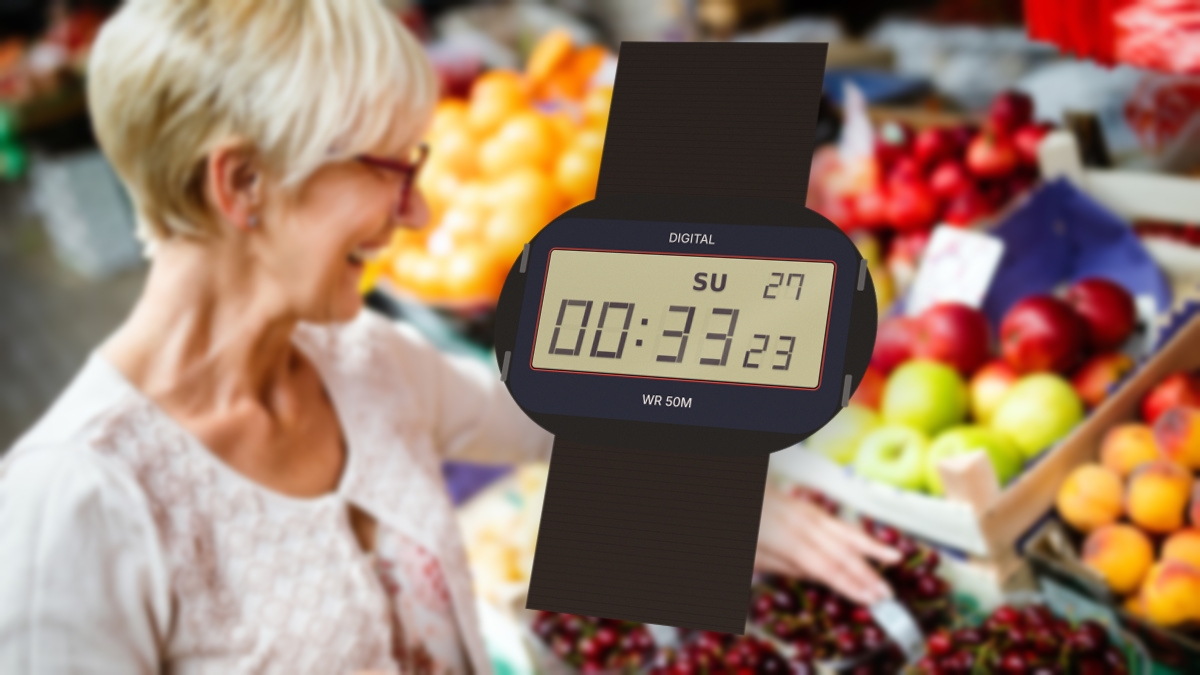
0h33m23s
